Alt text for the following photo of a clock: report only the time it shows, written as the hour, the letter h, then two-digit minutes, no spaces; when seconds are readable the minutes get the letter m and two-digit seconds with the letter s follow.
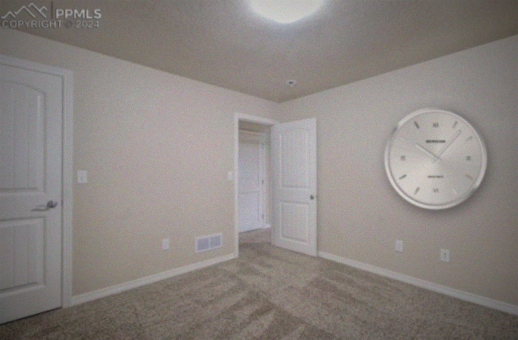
10h07
